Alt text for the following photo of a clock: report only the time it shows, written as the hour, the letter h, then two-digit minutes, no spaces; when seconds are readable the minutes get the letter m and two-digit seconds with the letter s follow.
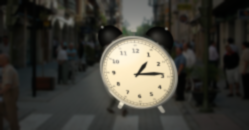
1h14
